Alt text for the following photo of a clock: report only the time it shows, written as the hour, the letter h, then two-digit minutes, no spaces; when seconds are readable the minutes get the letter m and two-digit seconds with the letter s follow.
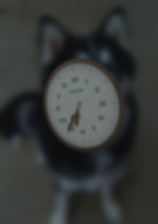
6h36
